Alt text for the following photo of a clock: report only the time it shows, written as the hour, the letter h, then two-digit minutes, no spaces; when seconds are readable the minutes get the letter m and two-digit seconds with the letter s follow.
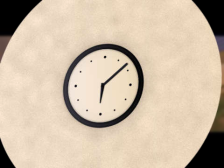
6h08
